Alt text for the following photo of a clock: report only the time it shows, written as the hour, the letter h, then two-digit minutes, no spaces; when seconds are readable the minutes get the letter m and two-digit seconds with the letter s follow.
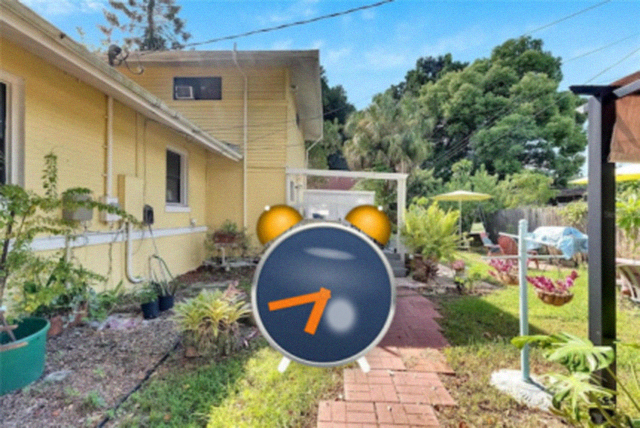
6h43
